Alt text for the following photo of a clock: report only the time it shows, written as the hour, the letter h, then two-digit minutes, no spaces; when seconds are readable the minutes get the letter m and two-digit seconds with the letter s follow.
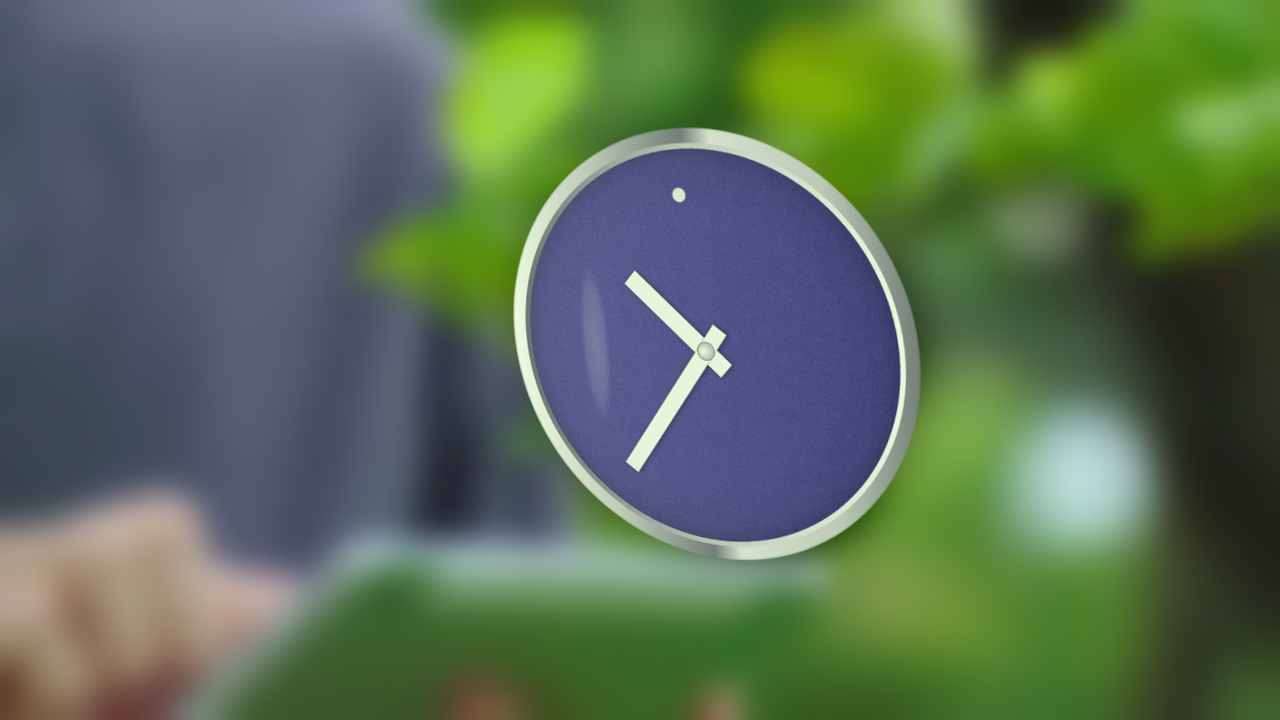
10h37
